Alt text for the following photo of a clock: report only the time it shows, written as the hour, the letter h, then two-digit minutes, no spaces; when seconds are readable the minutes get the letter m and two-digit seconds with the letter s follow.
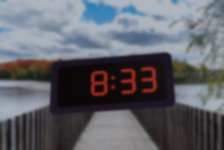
8h33
